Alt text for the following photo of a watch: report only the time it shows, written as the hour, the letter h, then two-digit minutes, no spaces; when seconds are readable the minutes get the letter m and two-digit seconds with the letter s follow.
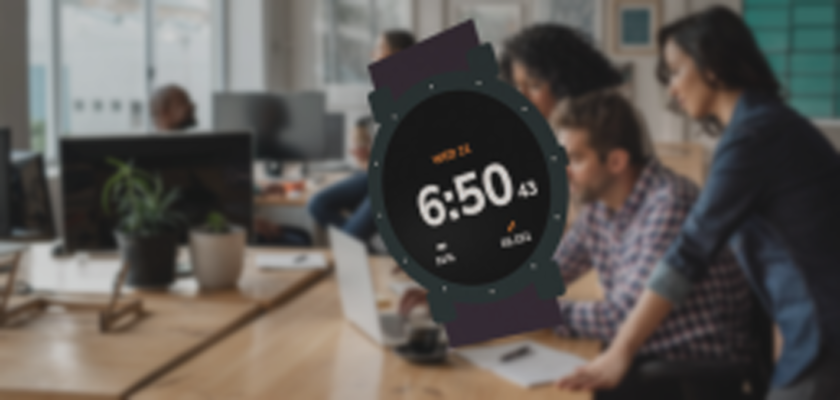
6h50
